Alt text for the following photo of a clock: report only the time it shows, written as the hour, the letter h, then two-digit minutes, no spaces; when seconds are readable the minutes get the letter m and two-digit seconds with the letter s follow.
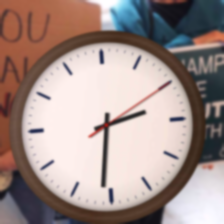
2h31m10s
